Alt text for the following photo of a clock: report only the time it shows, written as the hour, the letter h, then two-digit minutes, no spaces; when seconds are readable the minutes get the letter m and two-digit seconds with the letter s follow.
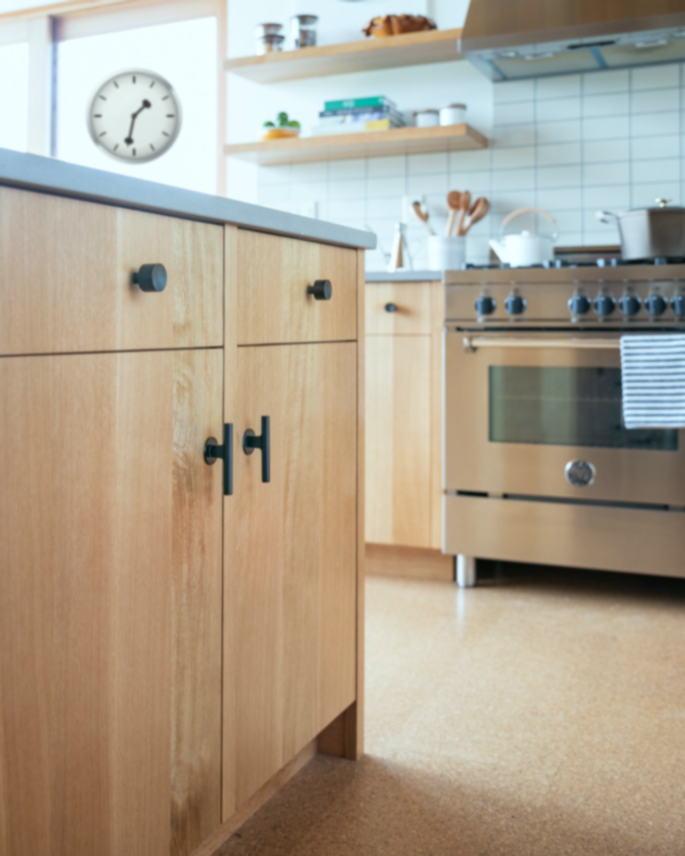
1h32
